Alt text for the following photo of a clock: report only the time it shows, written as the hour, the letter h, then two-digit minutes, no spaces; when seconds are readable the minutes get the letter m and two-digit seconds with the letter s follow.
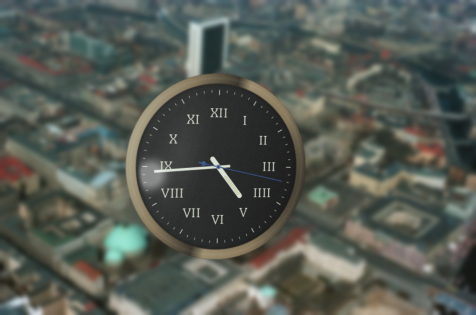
4h44m17s
